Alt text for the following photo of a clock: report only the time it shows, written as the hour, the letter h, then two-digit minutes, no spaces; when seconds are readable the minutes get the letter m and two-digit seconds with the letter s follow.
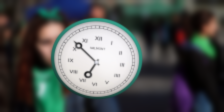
6h52
